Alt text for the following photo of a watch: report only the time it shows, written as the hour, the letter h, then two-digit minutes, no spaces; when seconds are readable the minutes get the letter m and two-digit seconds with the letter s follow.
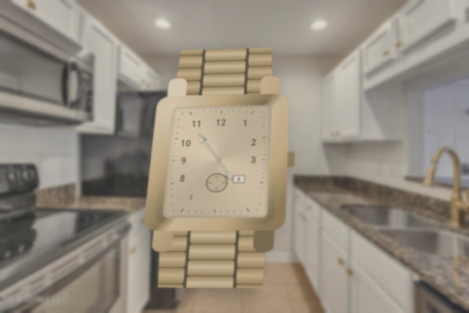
4h54
